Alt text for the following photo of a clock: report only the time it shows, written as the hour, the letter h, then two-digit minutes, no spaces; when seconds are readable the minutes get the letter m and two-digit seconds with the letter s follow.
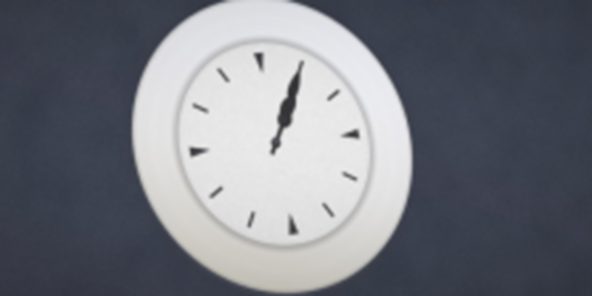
1h05
